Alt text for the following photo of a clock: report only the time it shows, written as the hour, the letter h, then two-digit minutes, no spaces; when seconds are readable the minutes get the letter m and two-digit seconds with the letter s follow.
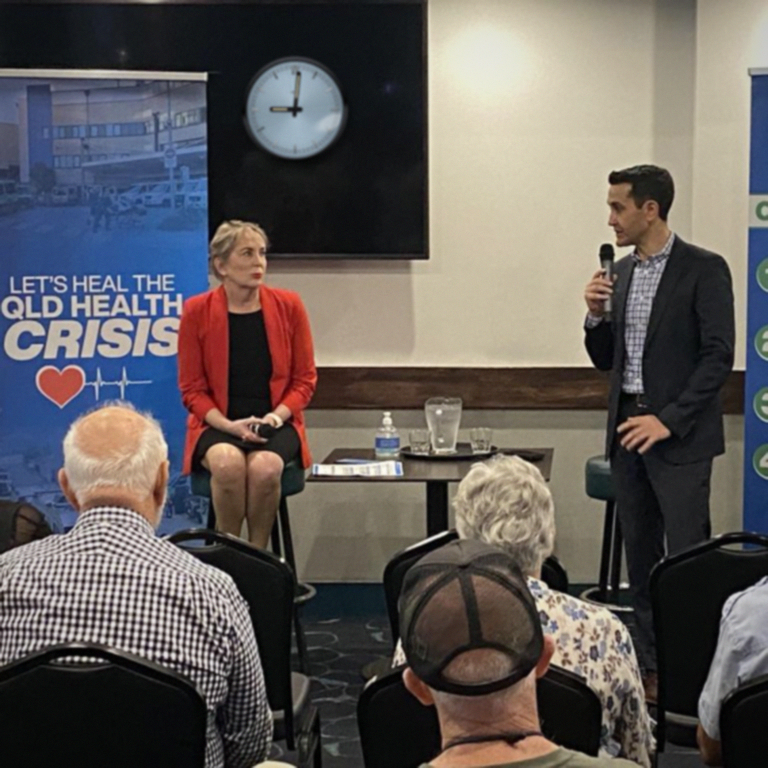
9h01
